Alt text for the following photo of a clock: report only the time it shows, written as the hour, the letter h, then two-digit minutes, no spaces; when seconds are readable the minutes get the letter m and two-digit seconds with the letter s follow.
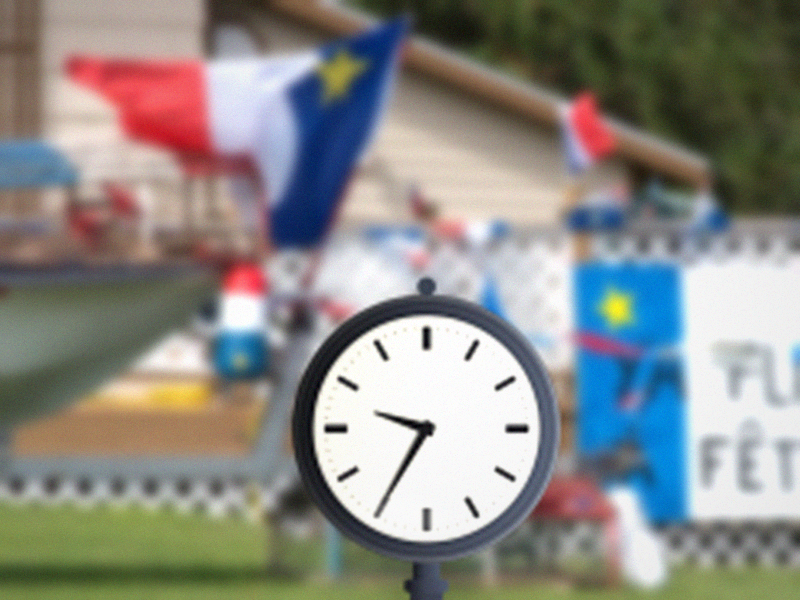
9h35
